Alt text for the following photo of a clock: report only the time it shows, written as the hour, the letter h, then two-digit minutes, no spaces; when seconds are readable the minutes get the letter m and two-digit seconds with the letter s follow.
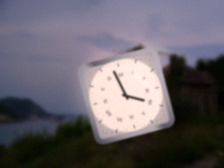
3h58
